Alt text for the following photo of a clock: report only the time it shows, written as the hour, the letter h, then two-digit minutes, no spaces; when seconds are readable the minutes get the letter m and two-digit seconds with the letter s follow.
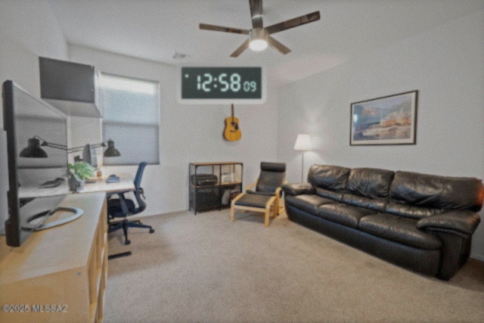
12h58
